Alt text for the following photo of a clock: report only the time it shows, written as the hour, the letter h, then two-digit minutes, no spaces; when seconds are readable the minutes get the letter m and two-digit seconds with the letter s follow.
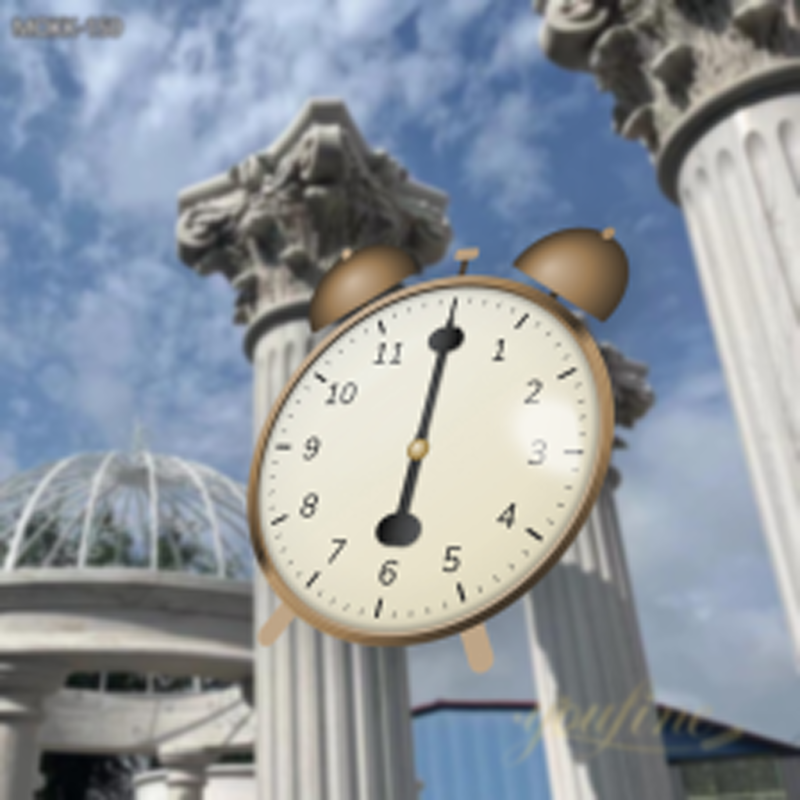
6h00
